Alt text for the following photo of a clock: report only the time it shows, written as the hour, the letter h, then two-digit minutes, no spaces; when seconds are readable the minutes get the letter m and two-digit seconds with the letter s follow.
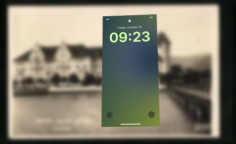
9h23
